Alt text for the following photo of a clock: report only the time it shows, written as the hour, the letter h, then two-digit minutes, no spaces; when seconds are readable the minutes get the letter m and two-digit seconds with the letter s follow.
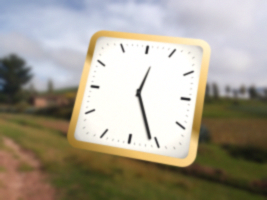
12h26
